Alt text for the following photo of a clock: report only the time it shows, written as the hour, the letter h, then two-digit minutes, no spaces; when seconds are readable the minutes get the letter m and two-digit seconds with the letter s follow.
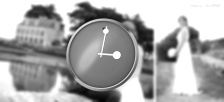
3h01
